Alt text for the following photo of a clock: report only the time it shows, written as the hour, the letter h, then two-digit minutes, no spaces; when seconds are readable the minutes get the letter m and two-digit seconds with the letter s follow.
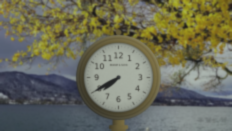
7h40
